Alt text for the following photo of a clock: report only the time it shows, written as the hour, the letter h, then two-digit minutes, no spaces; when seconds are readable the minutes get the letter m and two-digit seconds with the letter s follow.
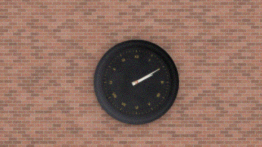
2h10
